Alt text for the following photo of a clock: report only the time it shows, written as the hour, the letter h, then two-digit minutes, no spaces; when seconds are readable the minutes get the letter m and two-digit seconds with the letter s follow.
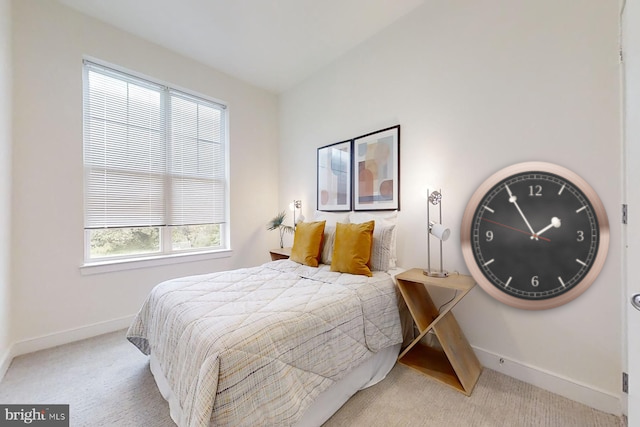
1h54m48s
